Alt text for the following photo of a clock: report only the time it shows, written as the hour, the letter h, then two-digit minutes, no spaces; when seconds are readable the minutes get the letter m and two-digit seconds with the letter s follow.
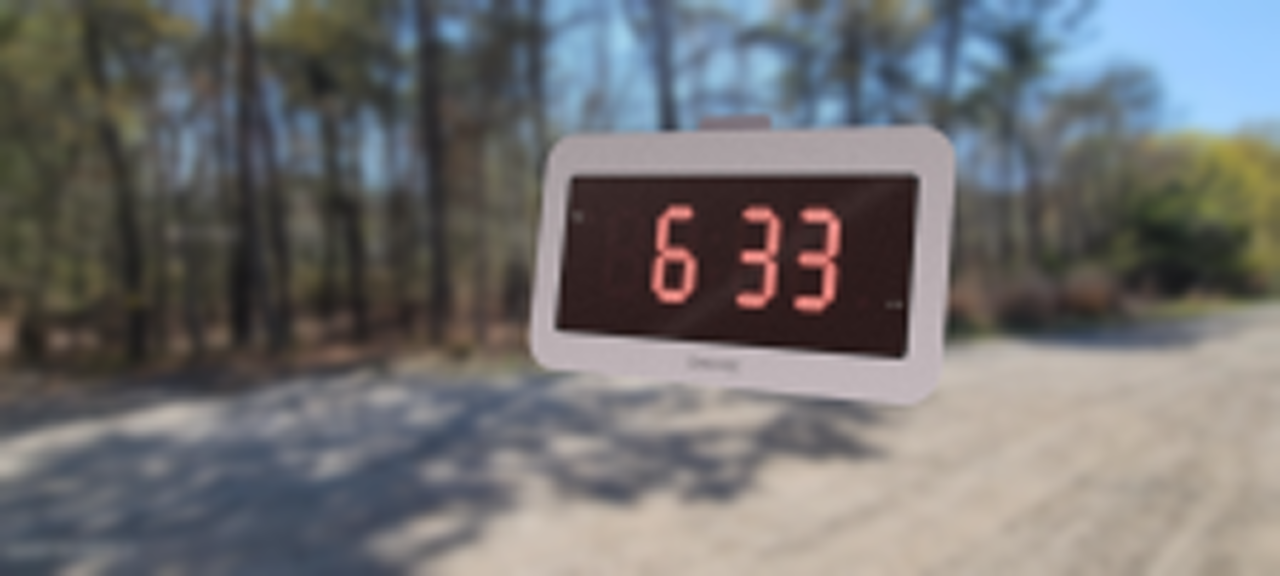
6h33
